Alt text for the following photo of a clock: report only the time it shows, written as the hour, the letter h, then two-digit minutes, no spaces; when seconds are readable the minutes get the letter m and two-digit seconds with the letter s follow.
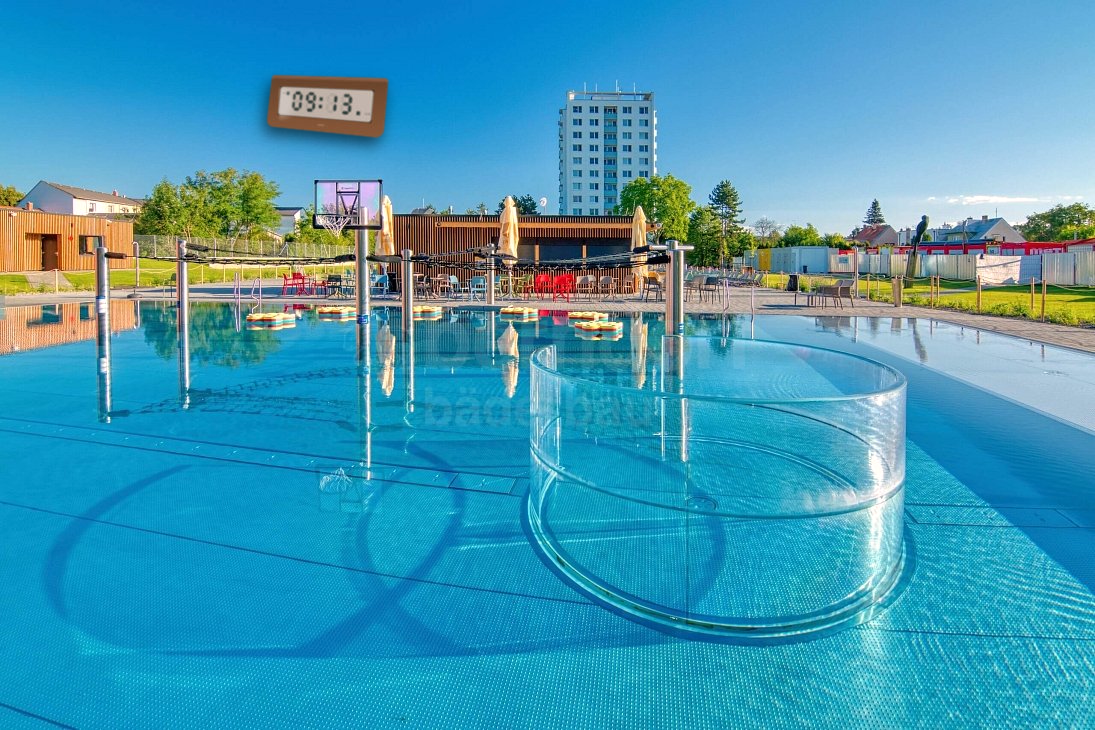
9h13
